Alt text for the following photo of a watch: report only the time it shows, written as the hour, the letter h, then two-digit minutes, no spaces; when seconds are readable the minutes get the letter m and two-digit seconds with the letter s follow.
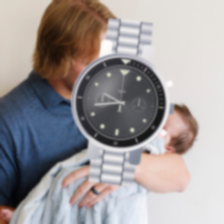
9h43
